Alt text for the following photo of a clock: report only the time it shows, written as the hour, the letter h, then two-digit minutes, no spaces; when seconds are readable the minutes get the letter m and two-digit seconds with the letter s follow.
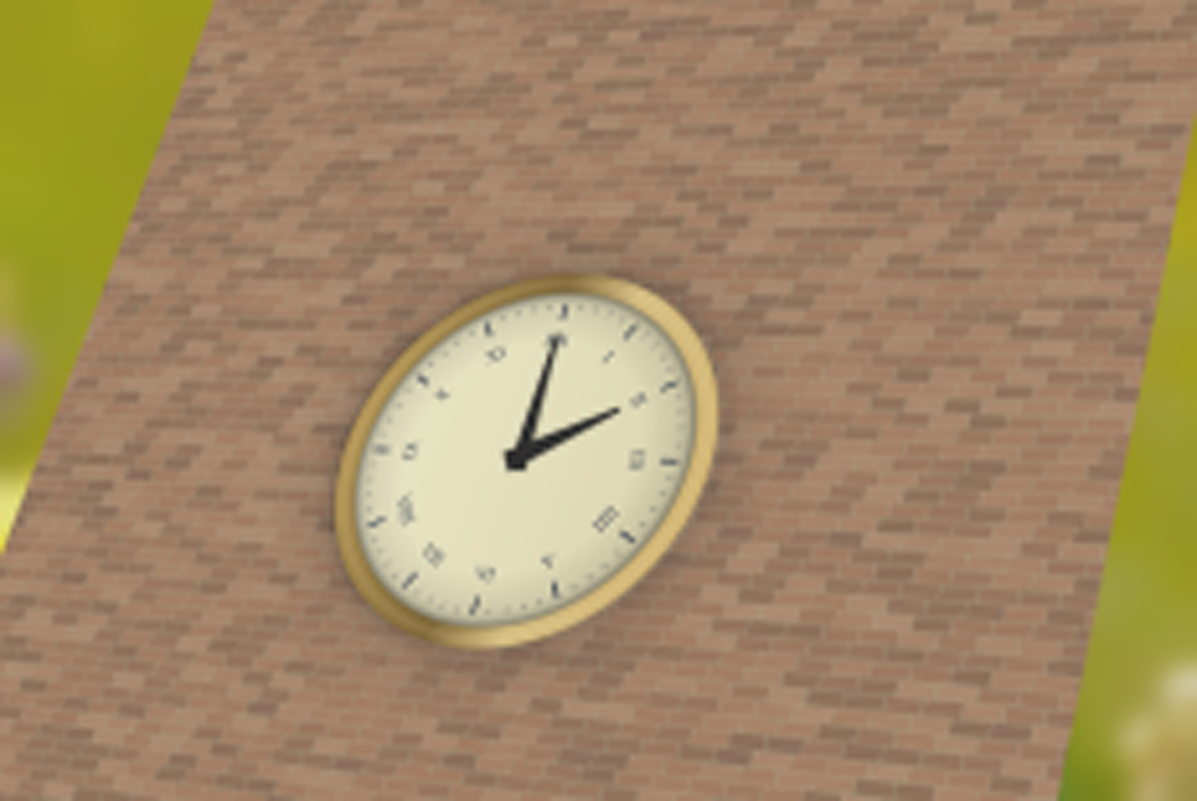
2h00
